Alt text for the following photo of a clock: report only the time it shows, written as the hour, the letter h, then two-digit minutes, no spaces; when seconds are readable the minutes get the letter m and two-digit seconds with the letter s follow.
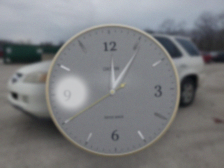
12h05m40s
